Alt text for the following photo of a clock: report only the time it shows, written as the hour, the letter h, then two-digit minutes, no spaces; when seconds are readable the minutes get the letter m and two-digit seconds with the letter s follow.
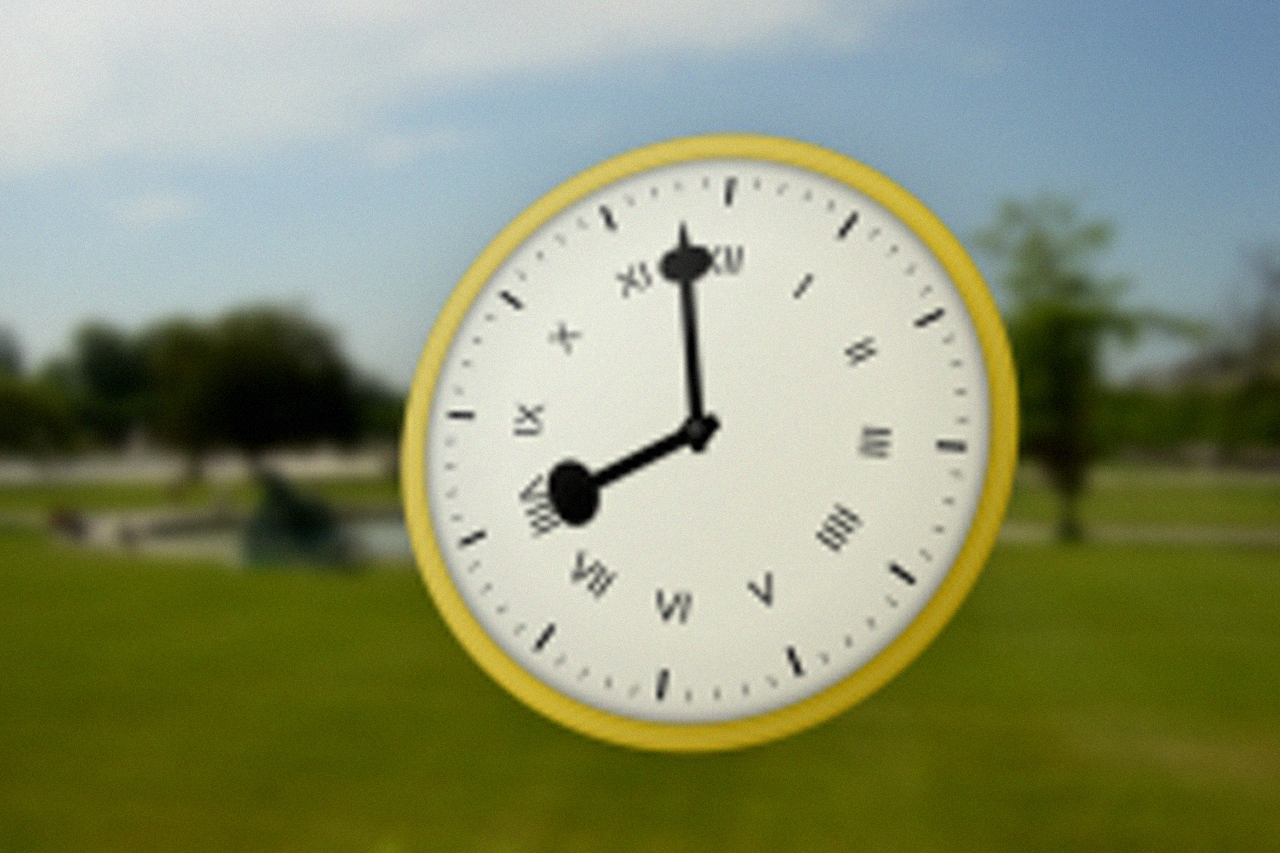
7h58
